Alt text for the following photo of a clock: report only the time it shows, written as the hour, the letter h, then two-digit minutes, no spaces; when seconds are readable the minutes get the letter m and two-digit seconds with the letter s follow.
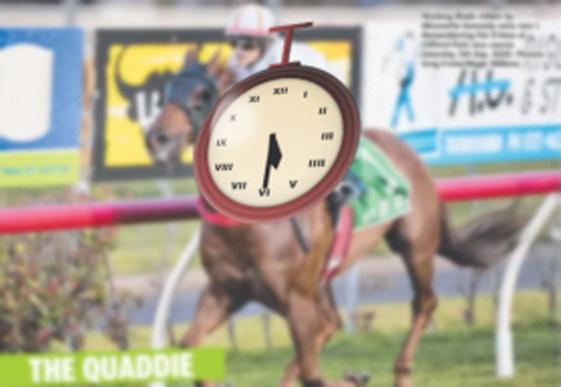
5h30
